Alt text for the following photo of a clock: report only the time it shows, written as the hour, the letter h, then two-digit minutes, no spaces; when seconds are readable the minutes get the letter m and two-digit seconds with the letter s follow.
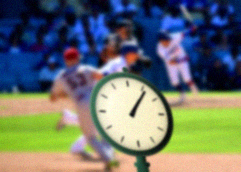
1h06
